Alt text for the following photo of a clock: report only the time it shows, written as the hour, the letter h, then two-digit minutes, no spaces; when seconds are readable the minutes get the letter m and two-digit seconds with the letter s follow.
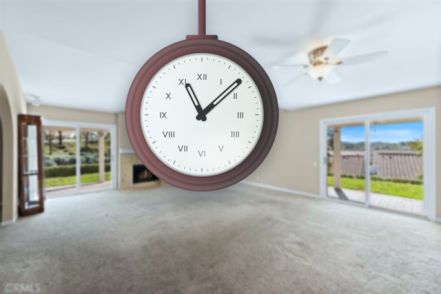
11h08
